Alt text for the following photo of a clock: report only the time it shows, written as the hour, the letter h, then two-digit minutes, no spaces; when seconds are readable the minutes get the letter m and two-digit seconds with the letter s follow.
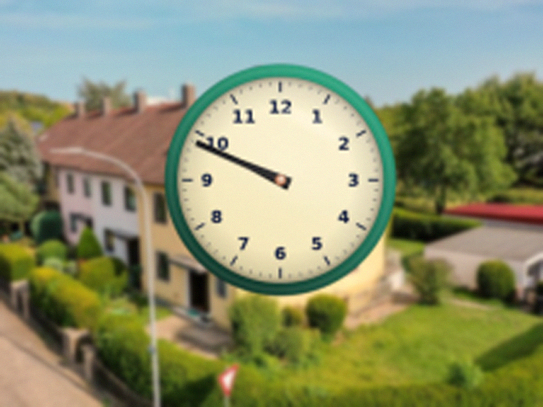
9h49
